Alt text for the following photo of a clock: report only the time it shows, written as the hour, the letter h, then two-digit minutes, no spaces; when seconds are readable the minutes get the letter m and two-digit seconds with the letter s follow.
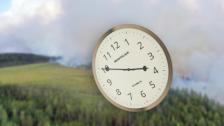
3h50
